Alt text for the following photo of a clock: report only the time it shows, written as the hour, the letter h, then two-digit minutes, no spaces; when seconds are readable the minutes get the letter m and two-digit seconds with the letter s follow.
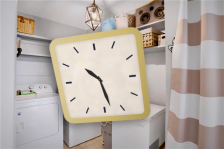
10h28
